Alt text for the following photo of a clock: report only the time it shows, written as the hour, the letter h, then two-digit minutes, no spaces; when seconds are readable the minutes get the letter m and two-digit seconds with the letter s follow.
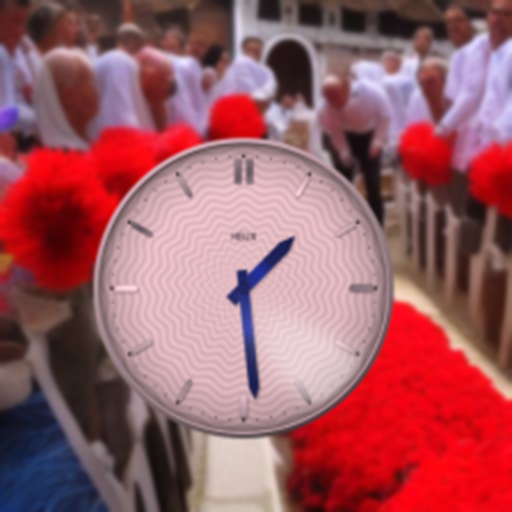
1h29
